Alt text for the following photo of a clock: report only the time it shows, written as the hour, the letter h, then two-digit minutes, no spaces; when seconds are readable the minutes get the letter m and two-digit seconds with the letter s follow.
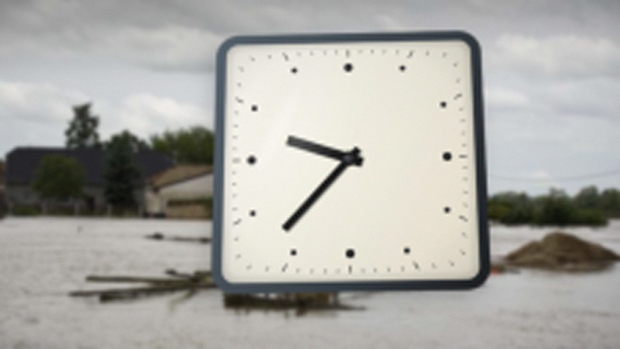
9h37
